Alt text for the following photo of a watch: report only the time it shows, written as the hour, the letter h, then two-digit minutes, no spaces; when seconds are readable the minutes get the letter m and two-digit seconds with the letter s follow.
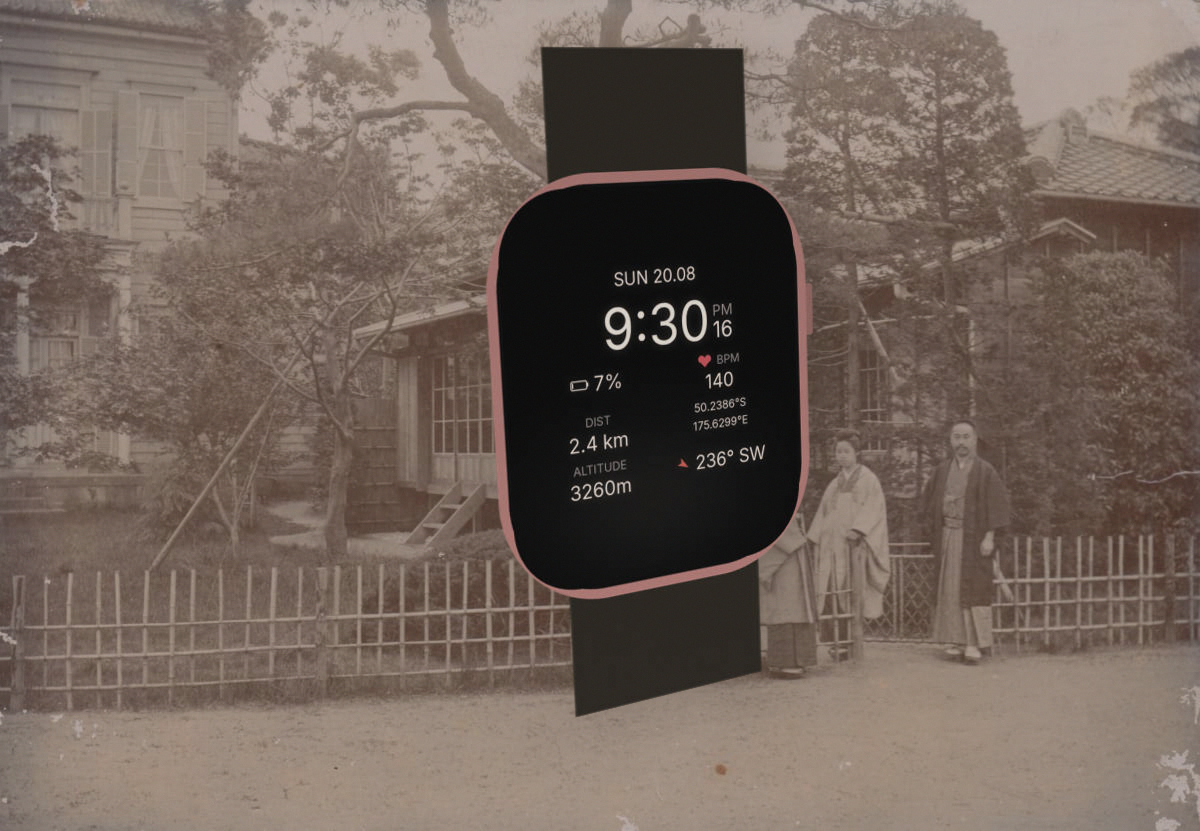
9h30m16s
